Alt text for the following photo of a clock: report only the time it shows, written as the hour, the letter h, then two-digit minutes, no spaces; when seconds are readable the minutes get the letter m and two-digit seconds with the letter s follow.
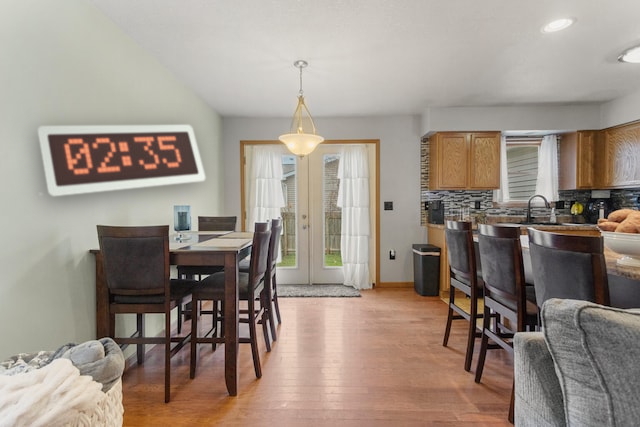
2h35
